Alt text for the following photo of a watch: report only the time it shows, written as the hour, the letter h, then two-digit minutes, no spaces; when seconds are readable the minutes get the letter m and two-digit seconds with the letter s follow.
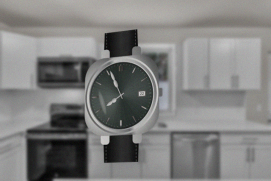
7h56
